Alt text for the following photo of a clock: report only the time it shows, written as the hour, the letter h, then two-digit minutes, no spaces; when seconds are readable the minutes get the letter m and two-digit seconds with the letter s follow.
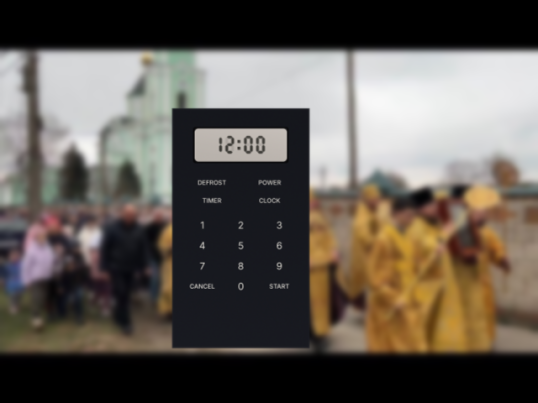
12h00
